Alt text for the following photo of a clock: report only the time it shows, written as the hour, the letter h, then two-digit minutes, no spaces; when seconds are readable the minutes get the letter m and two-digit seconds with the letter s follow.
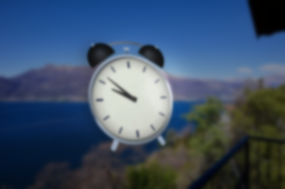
9h52
